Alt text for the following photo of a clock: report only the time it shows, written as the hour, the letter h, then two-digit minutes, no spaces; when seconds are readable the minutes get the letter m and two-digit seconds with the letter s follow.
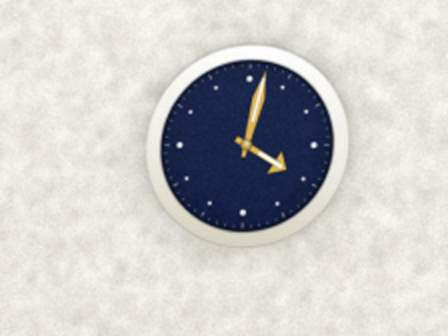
4h02
